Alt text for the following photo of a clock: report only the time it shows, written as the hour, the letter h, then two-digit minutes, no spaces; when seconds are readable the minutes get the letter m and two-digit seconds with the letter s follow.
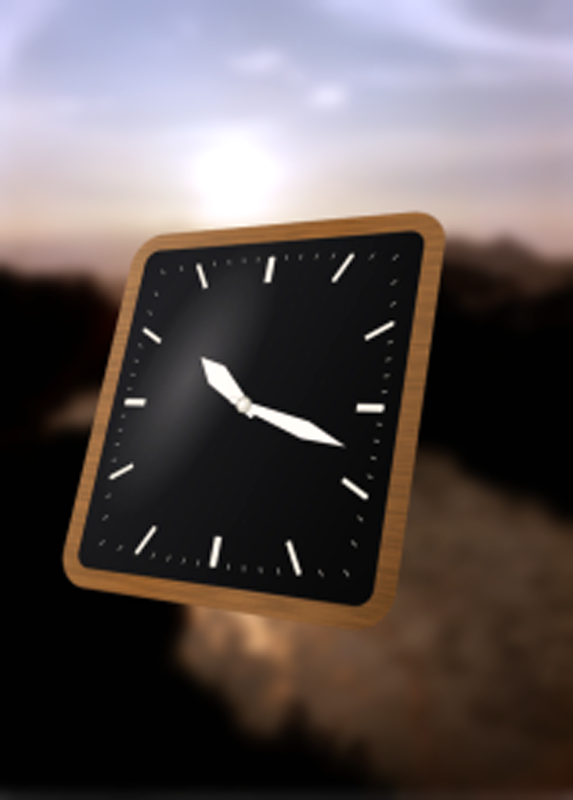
10h18
